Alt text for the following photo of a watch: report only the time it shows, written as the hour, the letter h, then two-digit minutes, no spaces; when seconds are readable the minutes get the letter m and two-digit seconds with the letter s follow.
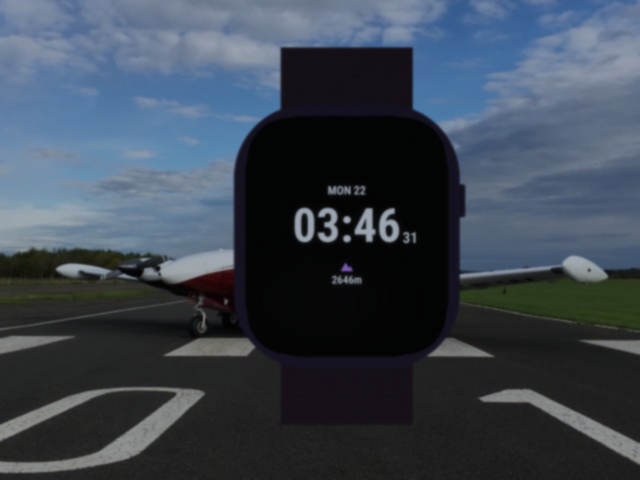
3h46m31s
